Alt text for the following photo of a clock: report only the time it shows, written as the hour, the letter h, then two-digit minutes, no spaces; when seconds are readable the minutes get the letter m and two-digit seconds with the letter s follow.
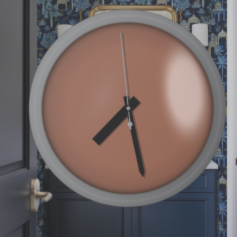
7h27m59s
